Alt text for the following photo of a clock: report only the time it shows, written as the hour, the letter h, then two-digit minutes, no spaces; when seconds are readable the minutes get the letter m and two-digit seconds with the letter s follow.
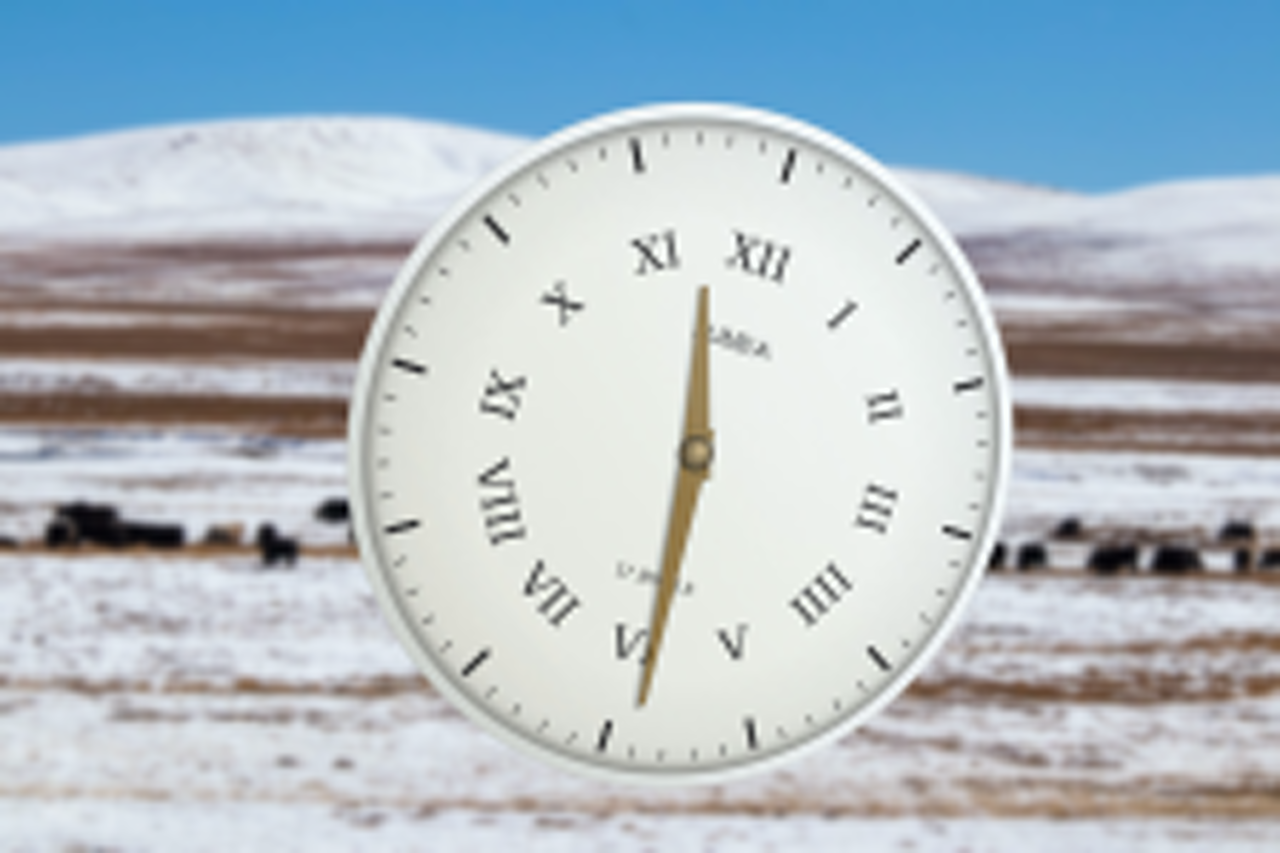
11h29
